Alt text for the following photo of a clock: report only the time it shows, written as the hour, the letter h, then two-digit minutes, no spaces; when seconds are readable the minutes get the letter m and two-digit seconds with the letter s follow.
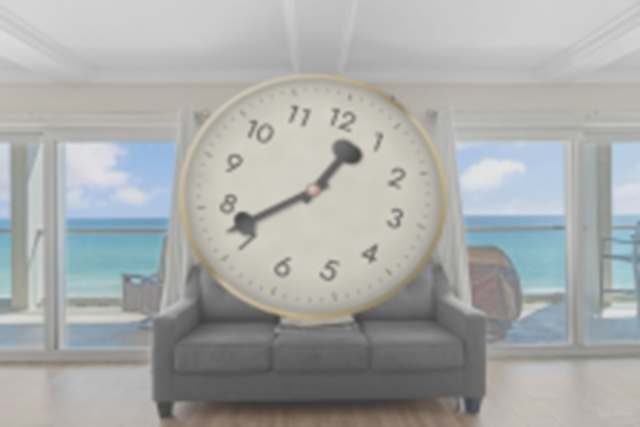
12h37
